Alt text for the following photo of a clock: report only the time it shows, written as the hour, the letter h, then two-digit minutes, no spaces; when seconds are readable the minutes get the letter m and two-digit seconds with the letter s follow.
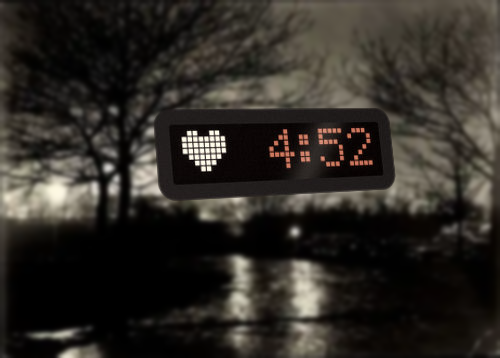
4h52
